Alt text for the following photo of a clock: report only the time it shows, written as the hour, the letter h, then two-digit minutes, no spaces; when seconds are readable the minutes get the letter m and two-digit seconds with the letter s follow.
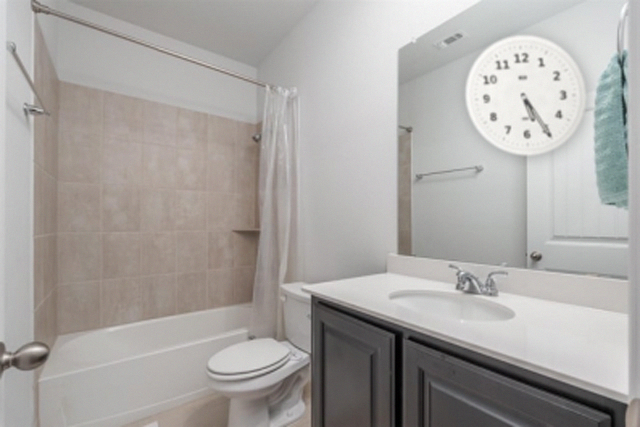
5h25
